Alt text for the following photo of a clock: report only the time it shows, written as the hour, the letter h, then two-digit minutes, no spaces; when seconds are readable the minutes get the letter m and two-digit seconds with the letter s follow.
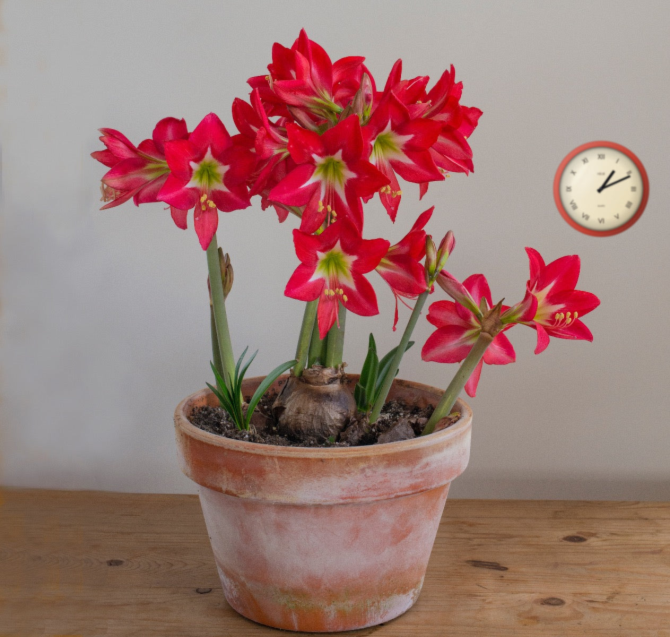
1h11
